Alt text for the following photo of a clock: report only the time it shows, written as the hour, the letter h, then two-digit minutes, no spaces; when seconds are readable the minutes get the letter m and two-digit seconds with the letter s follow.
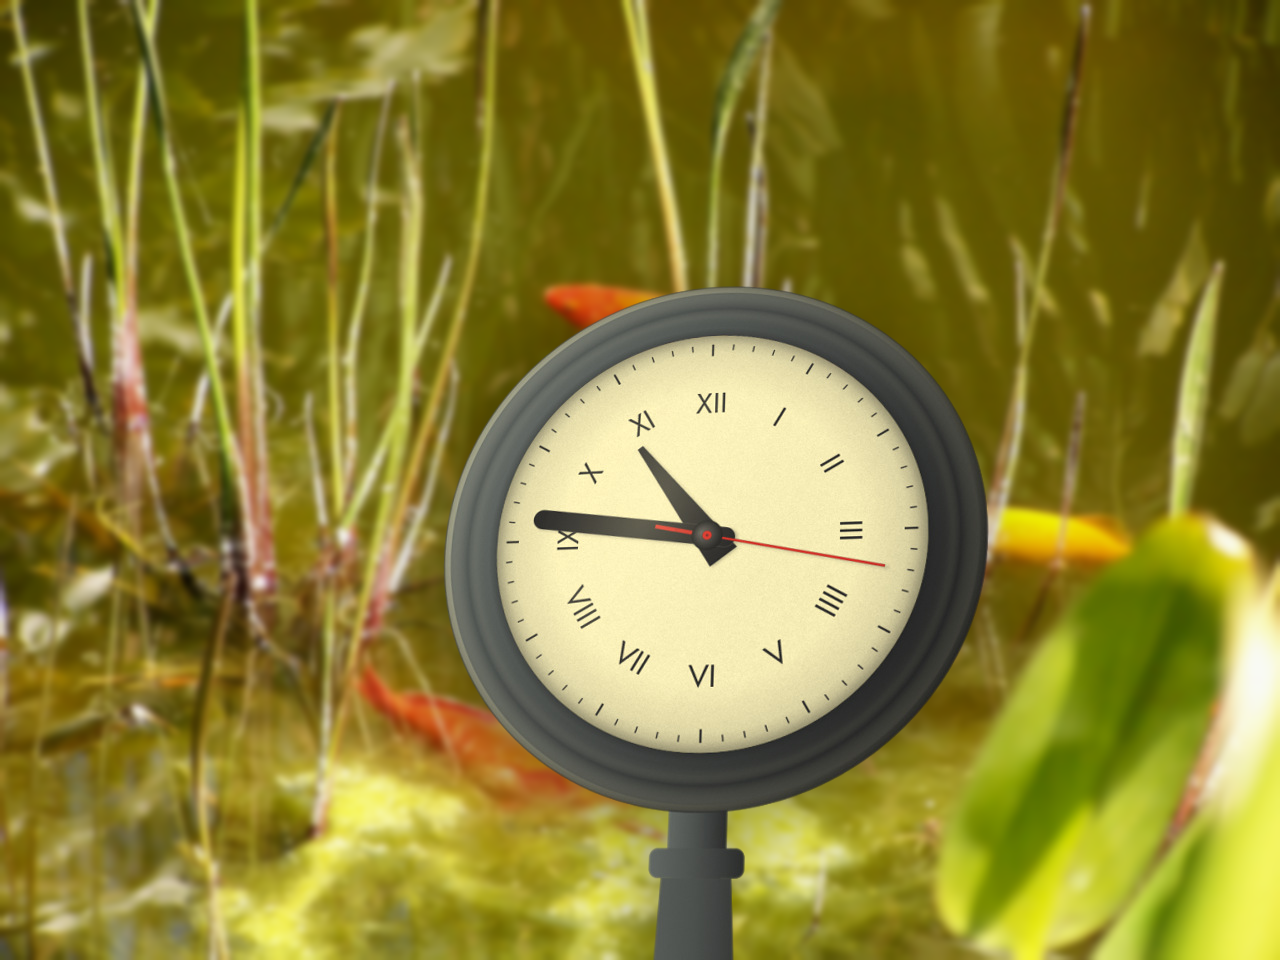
10h46m17s
